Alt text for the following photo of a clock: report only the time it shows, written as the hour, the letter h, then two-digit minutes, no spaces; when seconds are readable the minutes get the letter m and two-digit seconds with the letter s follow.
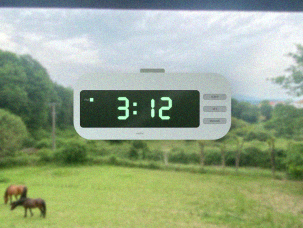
3h12
